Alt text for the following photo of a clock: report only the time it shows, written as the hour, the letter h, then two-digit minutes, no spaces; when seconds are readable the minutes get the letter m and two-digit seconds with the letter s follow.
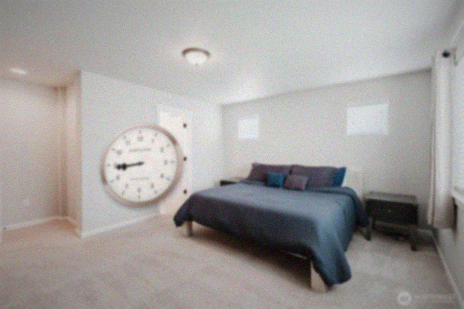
8h44
